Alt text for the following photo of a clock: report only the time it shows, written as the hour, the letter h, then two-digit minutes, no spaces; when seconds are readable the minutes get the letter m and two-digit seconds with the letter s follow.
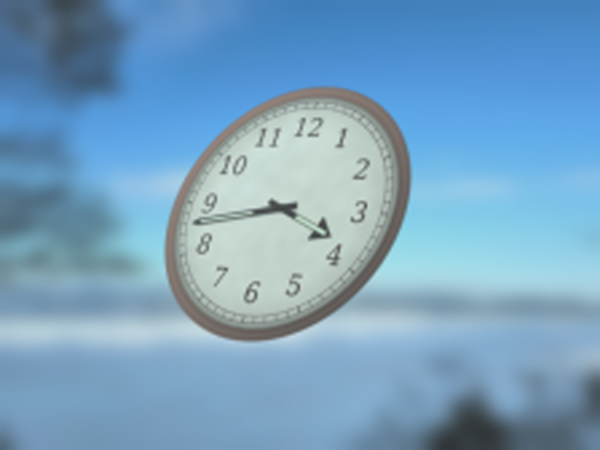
3h43
